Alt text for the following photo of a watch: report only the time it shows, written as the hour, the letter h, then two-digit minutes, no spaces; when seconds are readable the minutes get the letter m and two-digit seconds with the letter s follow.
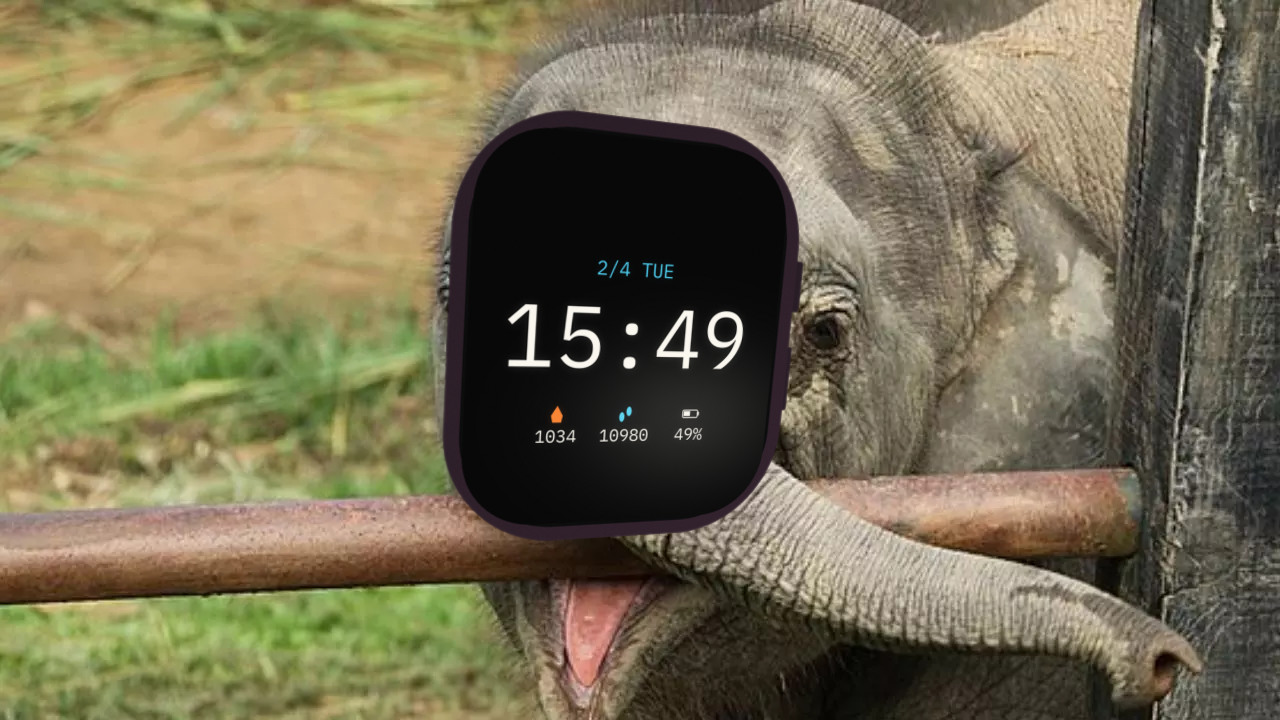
15h49
